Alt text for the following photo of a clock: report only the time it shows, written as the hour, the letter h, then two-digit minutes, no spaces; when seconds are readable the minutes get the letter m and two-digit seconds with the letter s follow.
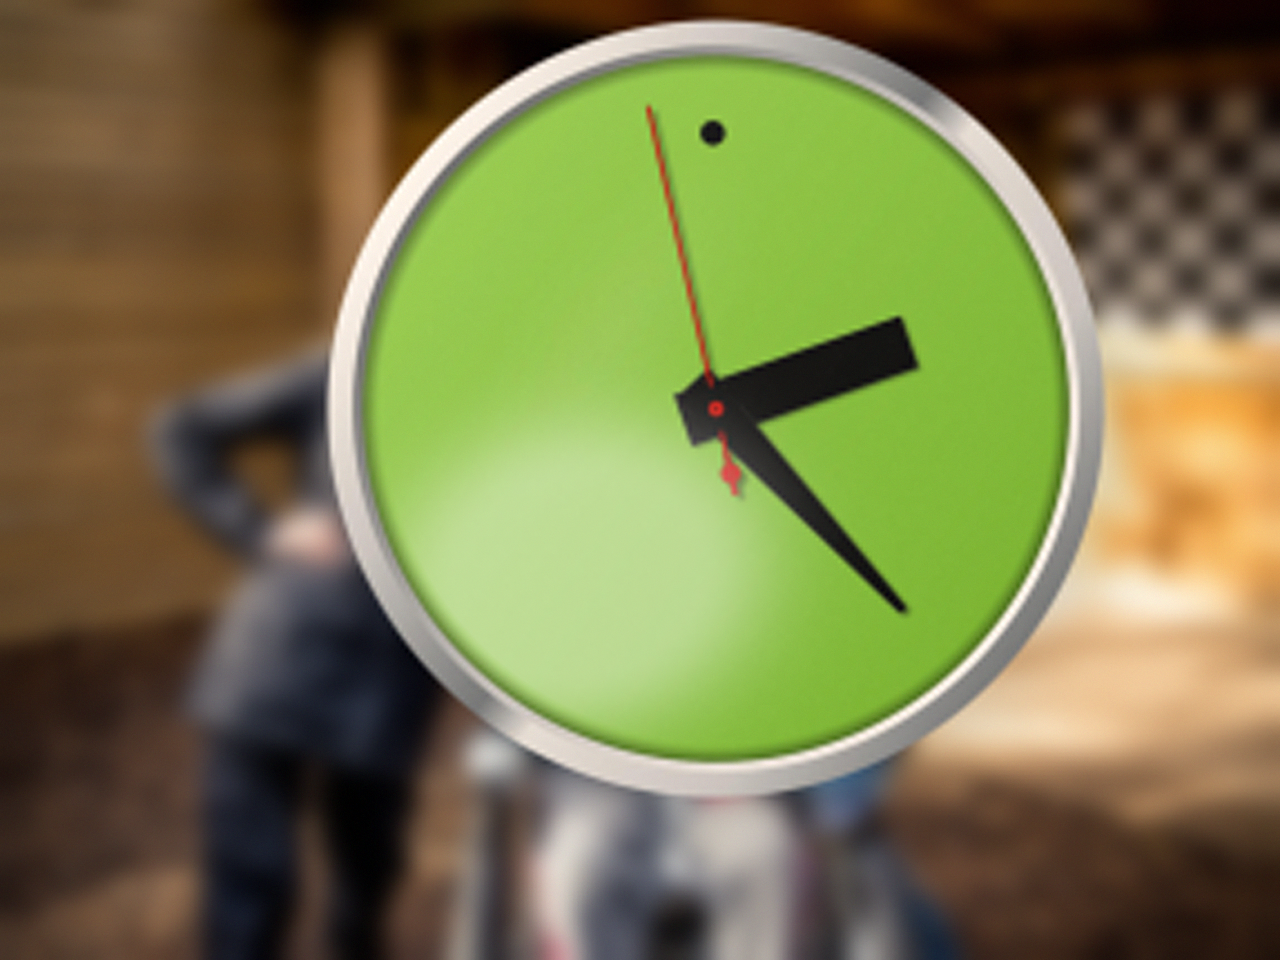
2h22m58s
